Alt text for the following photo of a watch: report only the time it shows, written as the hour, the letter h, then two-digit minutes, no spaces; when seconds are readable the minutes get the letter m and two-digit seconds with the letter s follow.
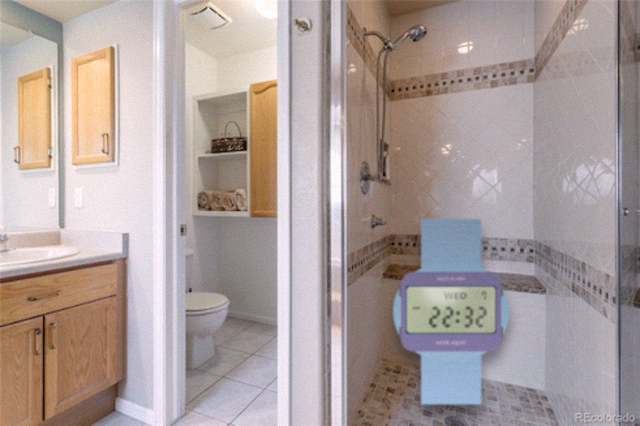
22h32
